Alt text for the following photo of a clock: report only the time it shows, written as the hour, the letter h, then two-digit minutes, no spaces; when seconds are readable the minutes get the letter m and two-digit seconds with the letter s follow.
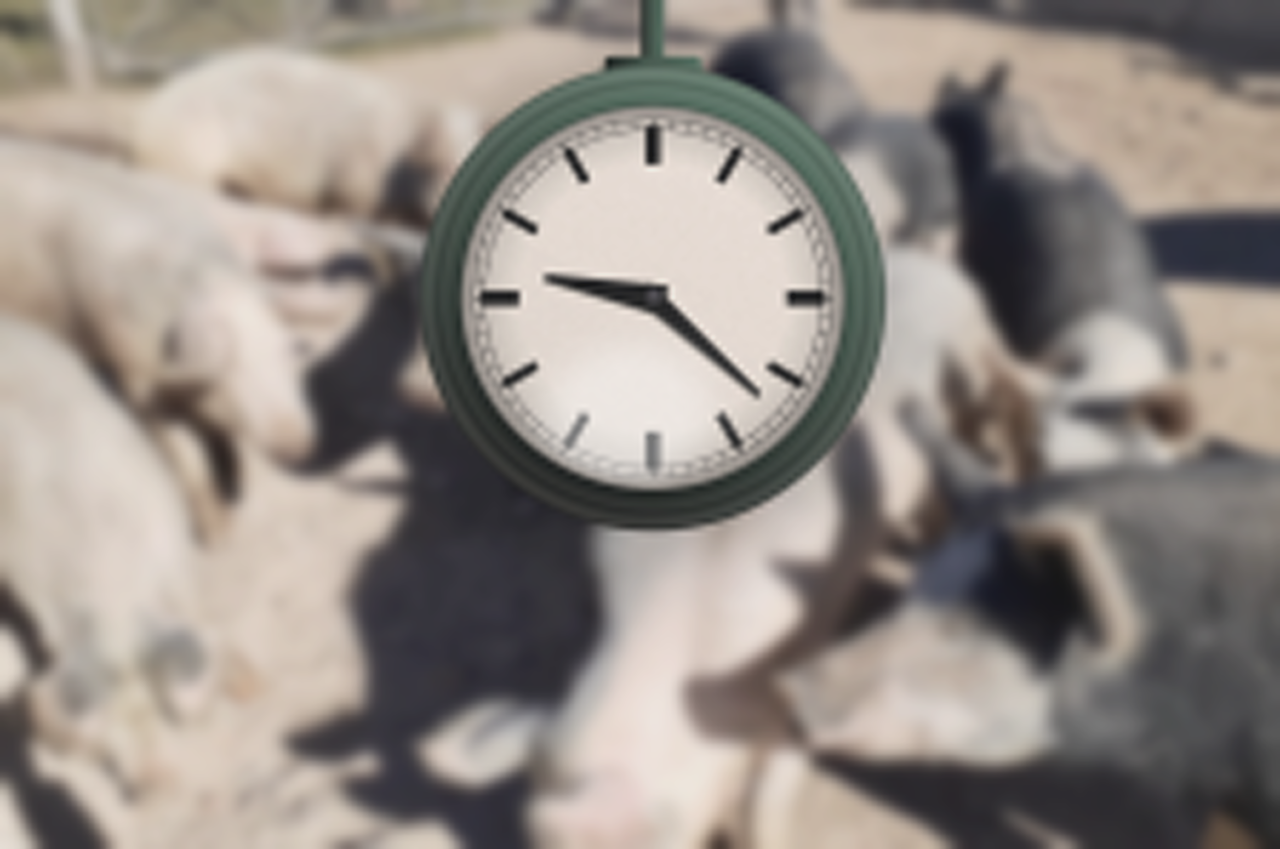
9h22
